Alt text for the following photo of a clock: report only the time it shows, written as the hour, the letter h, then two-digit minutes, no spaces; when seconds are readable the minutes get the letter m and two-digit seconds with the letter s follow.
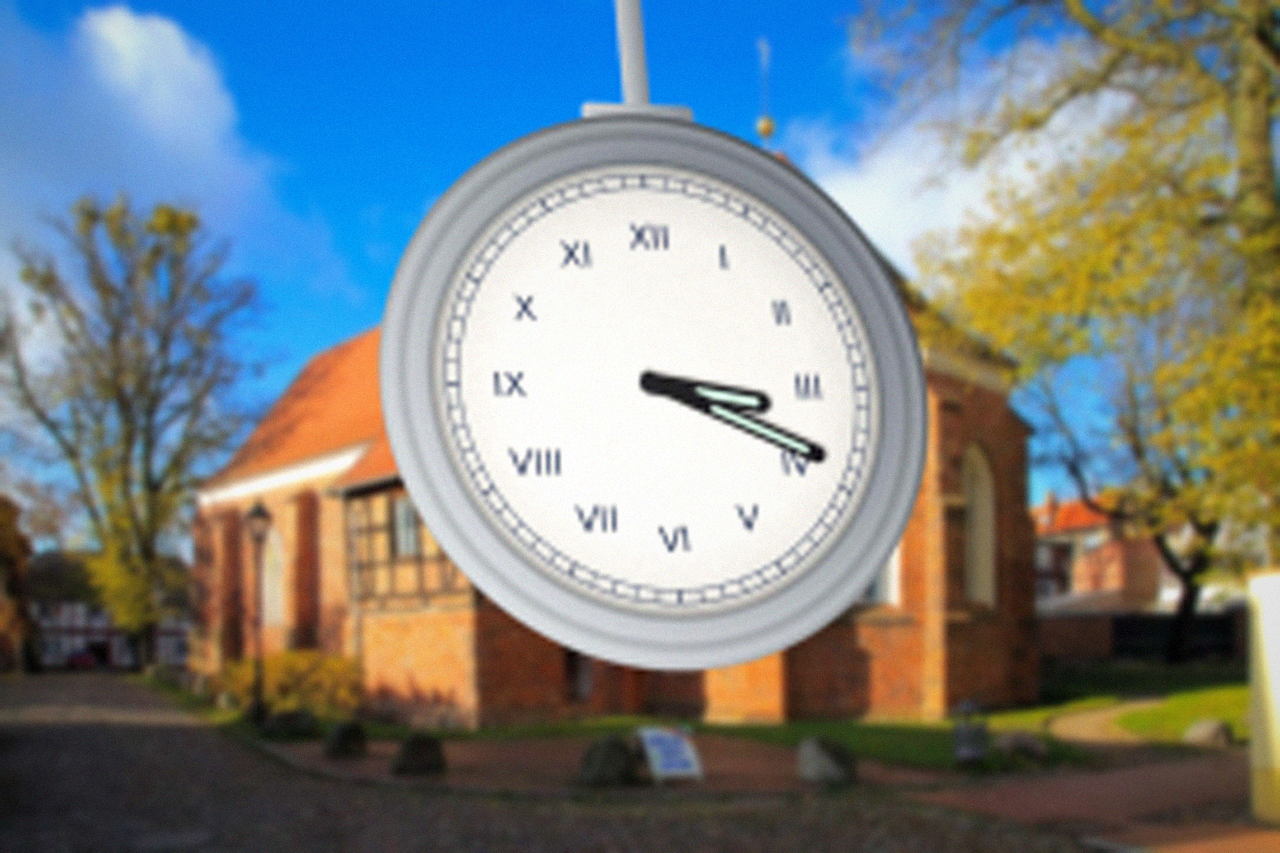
3h19
